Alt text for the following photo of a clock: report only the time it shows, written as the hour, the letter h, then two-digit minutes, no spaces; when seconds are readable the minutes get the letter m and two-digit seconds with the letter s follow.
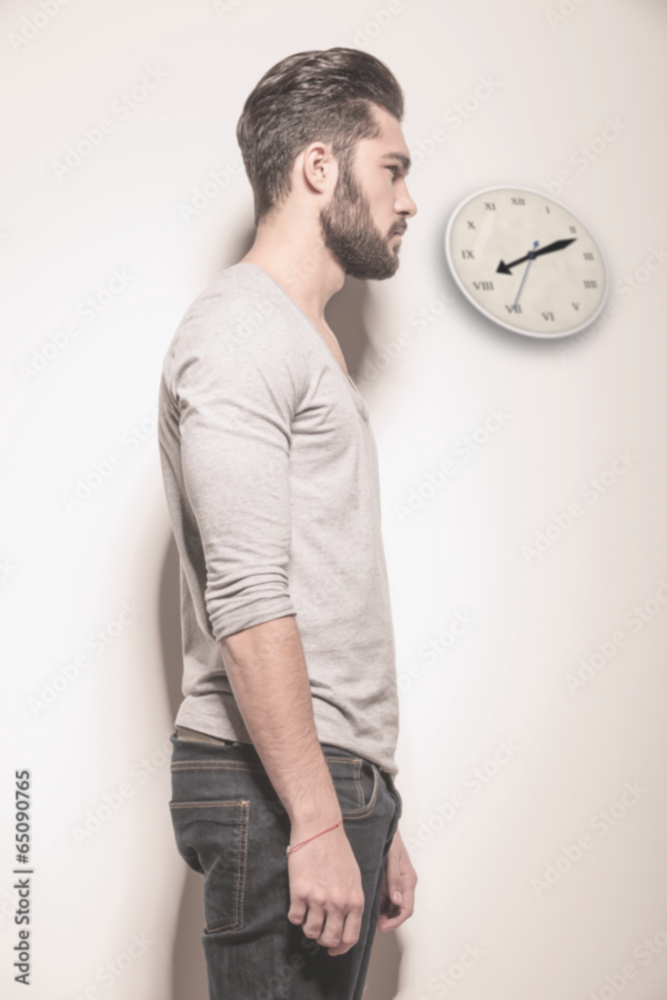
8h11m35s
